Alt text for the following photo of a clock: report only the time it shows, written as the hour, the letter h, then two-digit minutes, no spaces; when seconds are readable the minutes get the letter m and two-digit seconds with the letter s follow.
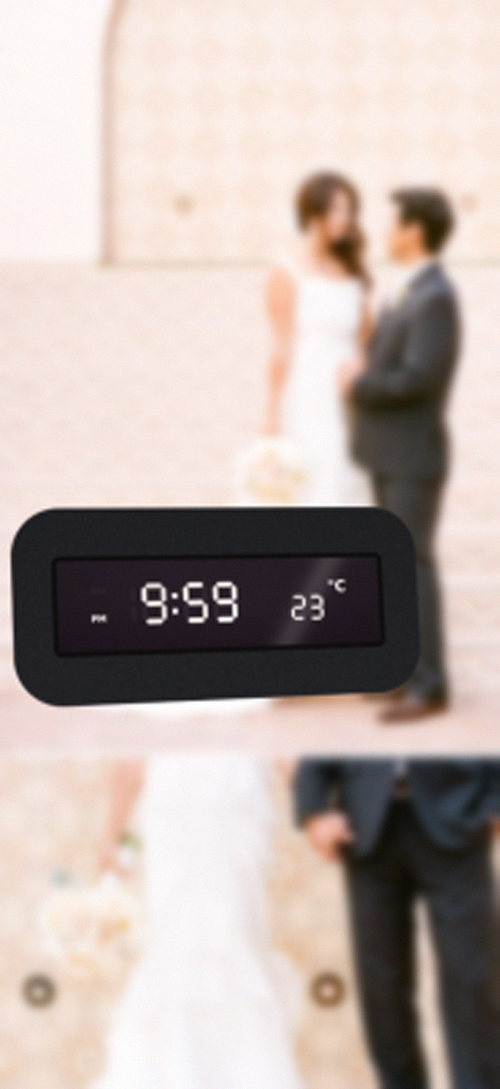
9h59
